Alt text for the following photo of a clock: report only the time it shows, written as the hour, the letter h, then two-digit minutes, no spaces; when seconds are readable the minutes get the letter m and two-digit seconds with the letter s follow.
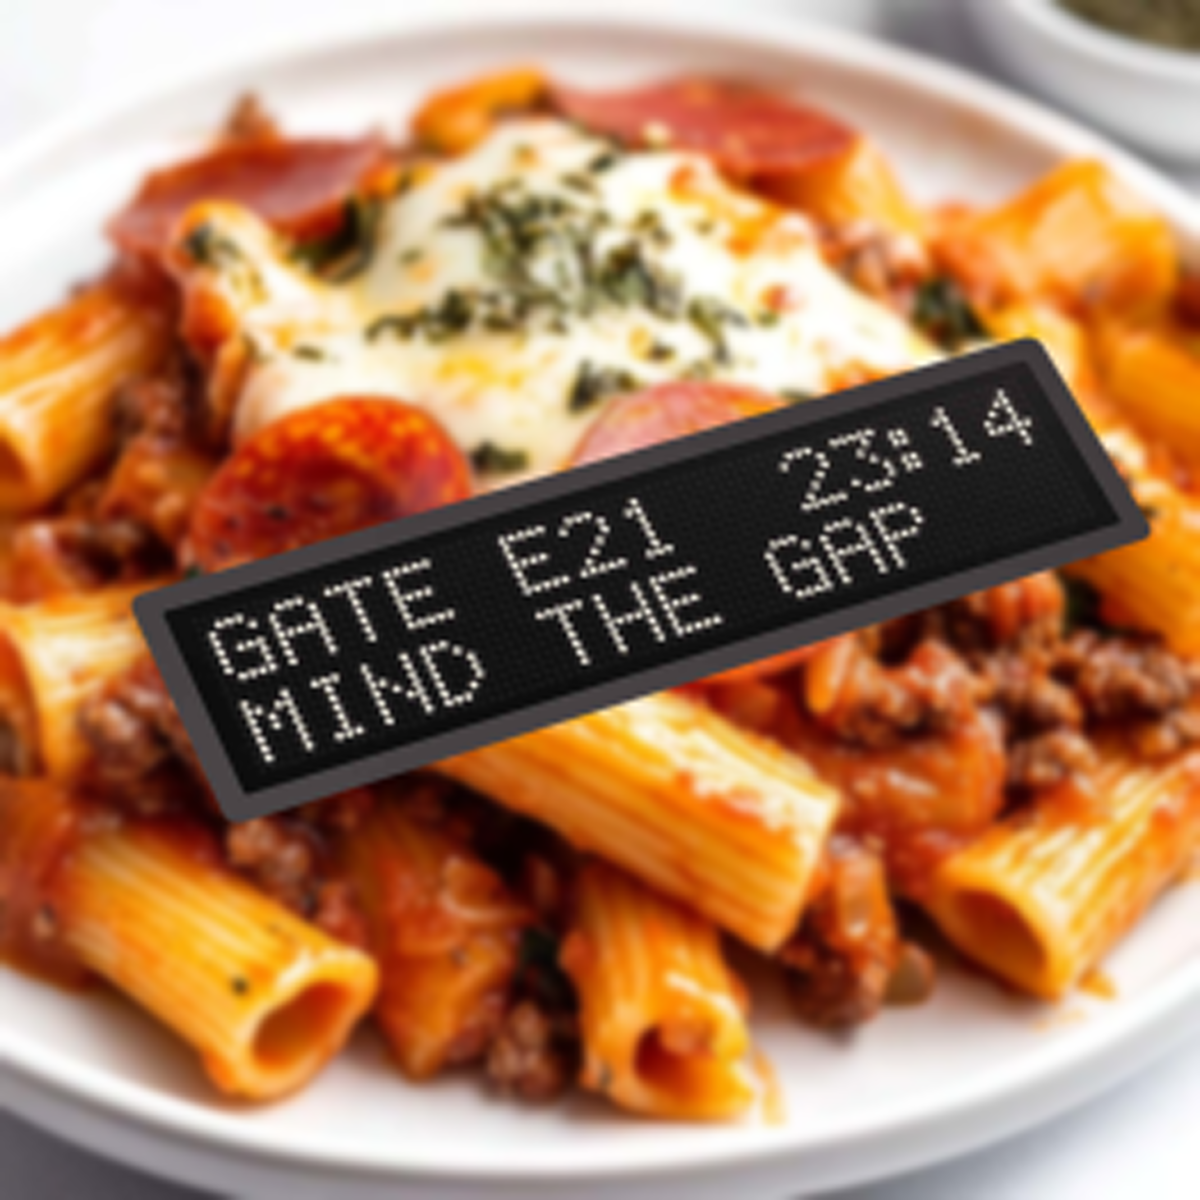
23h14
